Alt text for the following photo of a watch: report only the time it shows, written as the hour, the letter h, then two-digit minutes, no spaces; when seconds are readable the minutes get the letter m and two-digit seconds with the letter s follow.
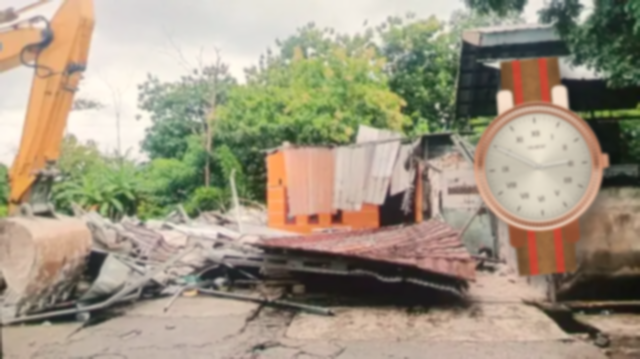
2h50
